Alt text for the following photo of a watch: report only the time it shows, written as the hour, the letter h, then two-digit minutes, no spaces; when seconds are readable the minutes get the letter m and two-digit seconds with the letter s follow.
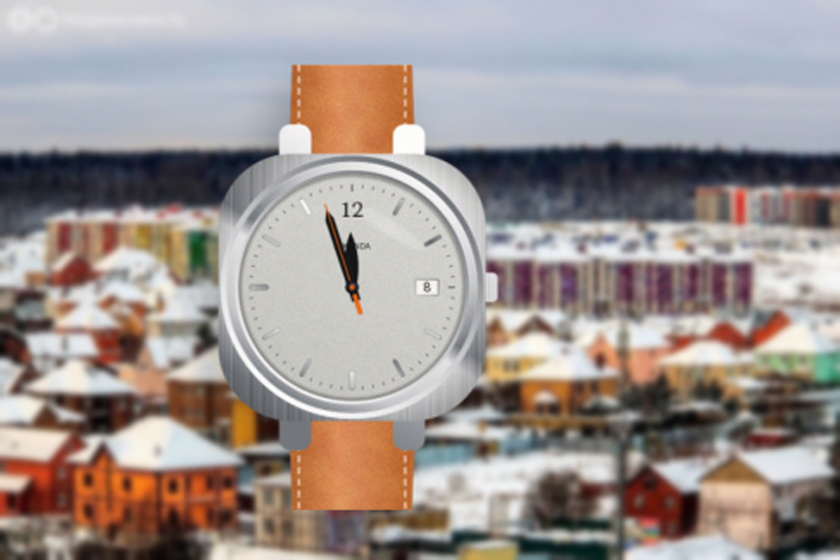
11h56m57s
